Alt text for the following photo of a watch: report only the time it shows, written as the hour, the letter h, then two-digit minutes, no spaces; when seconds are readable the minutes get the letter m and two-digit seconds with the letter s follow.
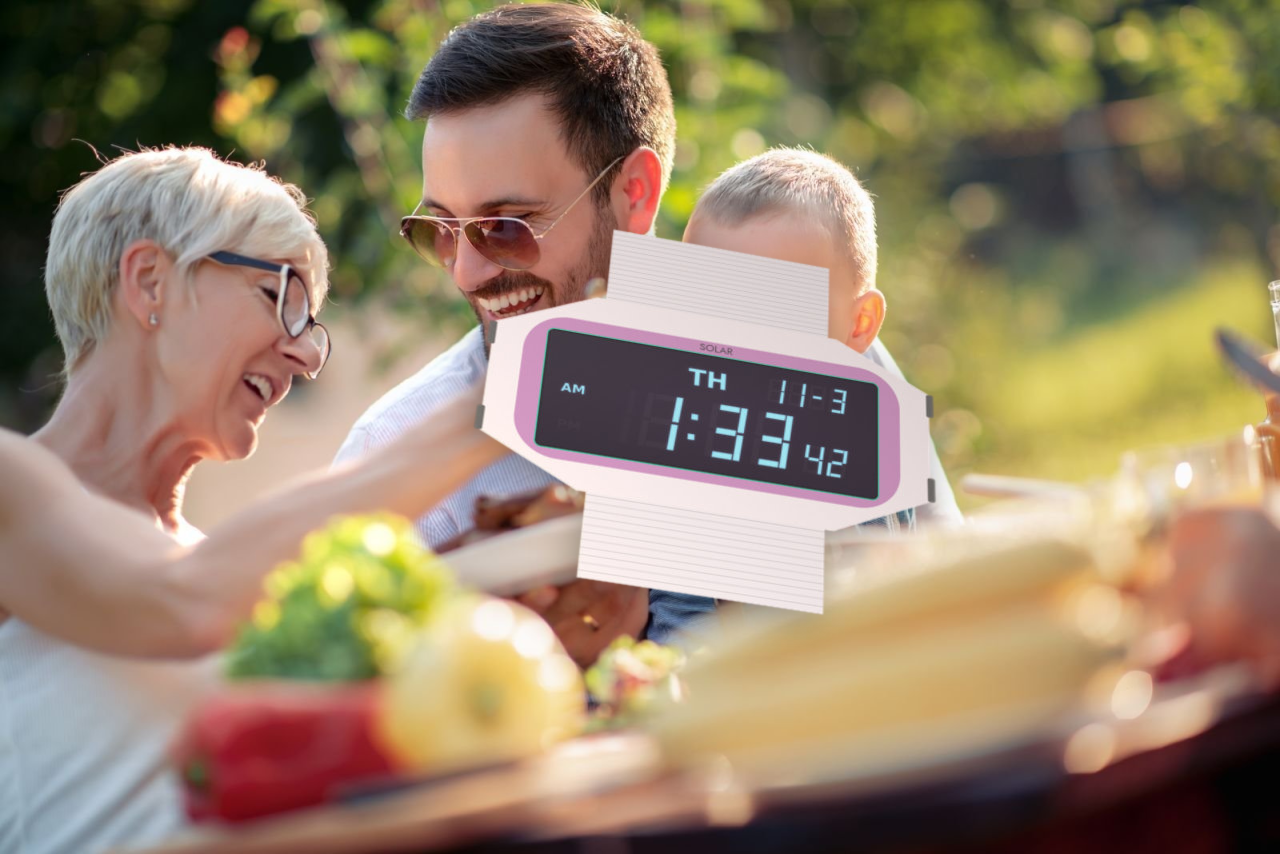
1h33m42s
